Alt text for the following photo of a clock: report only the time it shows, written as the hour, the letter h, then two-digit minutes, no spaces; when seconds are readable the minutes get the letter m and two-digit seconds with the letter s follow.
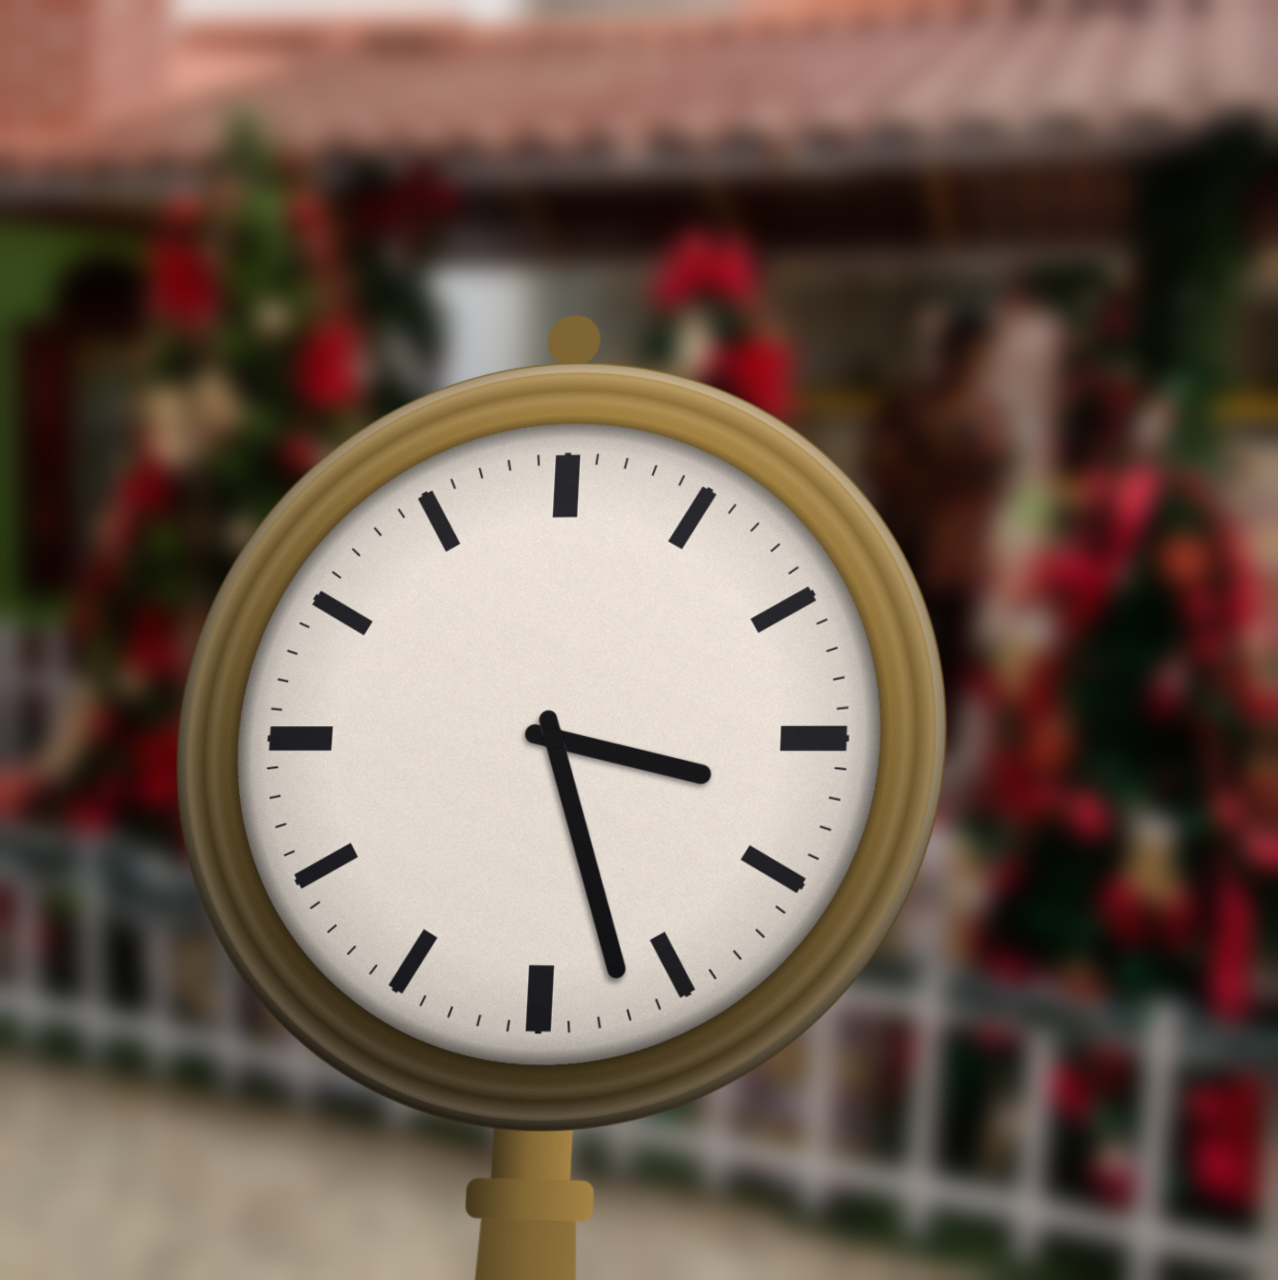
3h27
